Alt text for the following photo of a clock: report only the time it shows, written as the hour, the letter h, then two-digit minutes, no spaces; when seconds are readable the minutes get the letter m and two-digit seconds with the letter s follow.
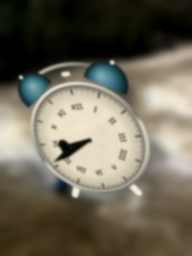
8h41
